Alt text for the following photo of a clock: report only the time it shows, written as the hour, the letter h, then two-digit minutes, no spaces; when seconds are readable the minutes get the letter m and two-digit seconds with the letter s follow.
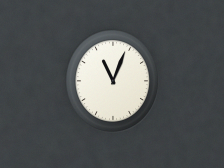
11h04
